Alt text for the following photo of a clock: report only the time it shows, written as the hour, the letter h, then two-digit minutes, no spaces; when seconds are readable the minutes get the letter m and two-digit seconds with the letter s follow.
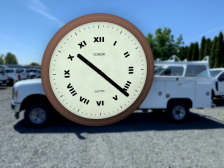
10h22
